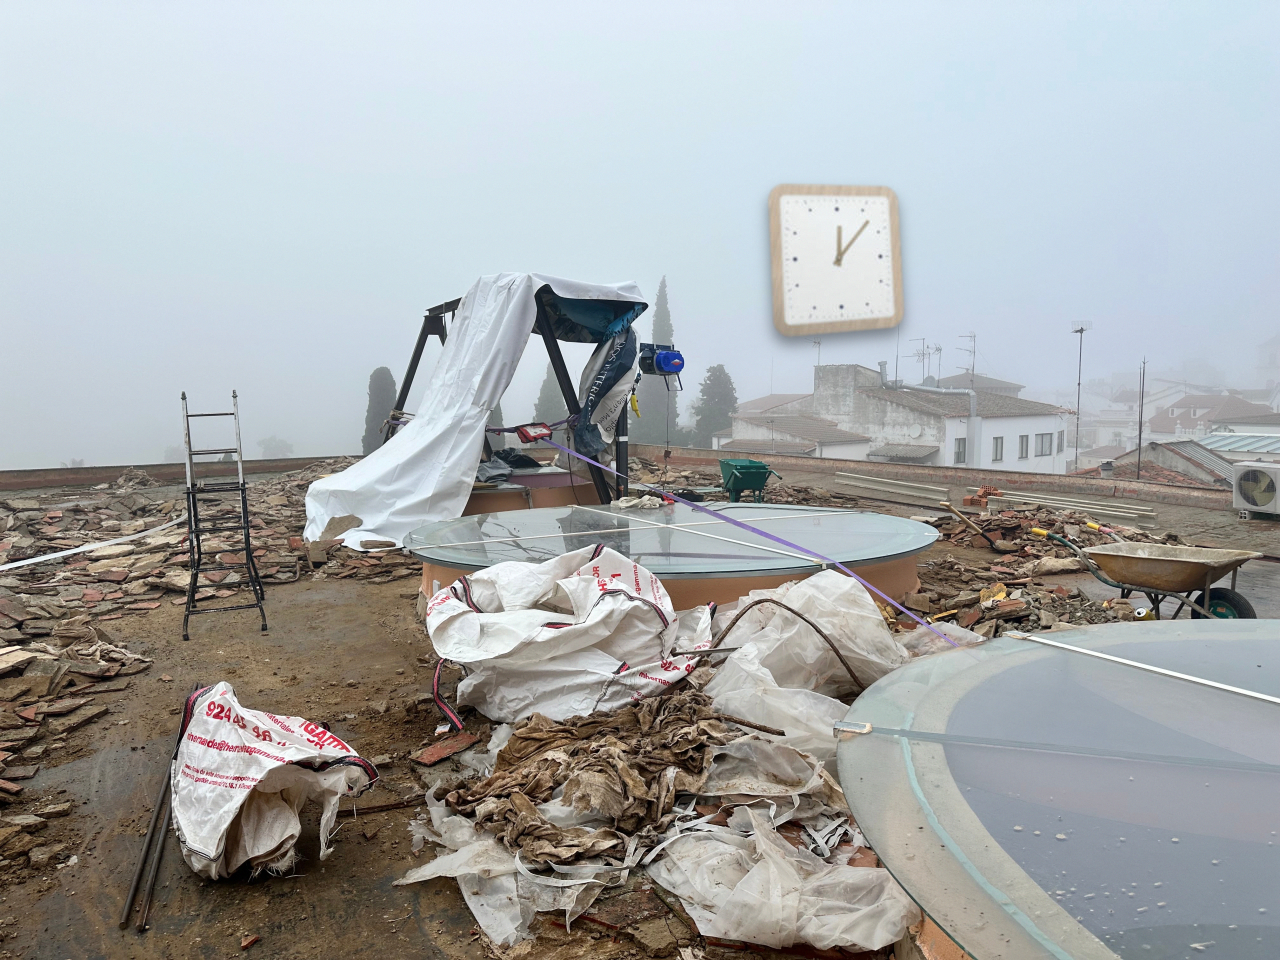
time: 12:07
